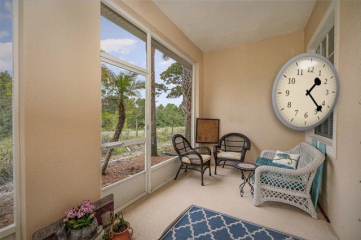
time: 1:23
